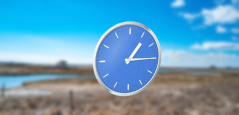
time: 1:15
